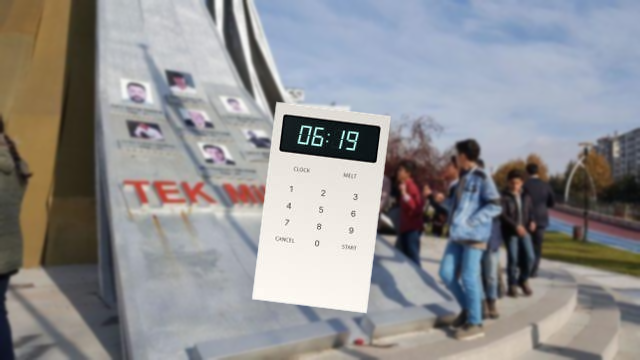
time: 6:19
